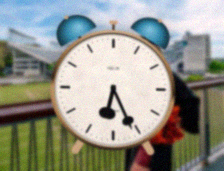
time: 6:26
